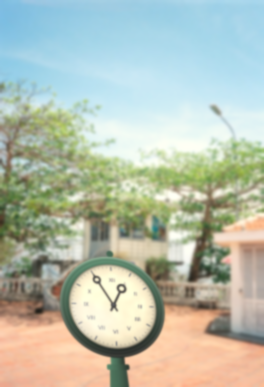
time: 12:55
